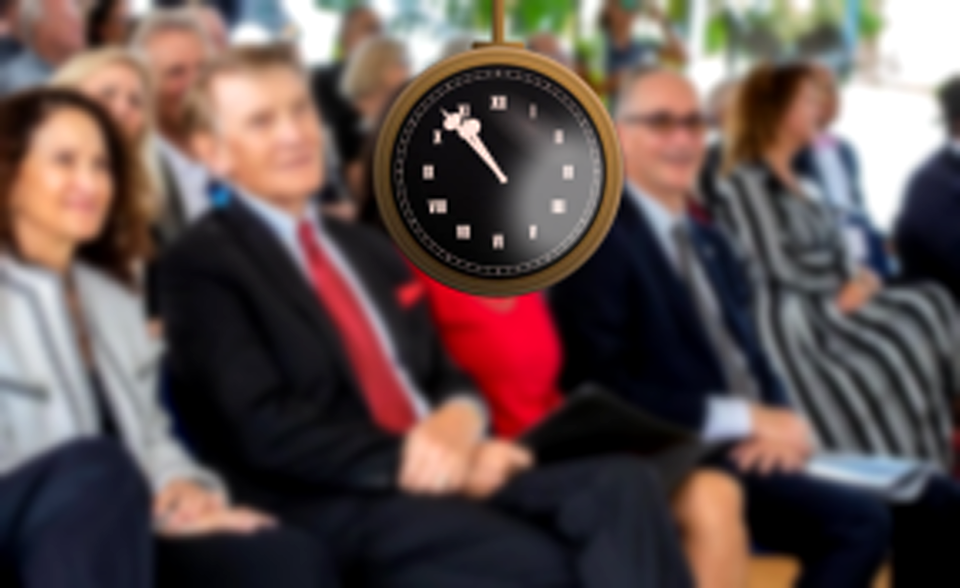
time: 10:53
